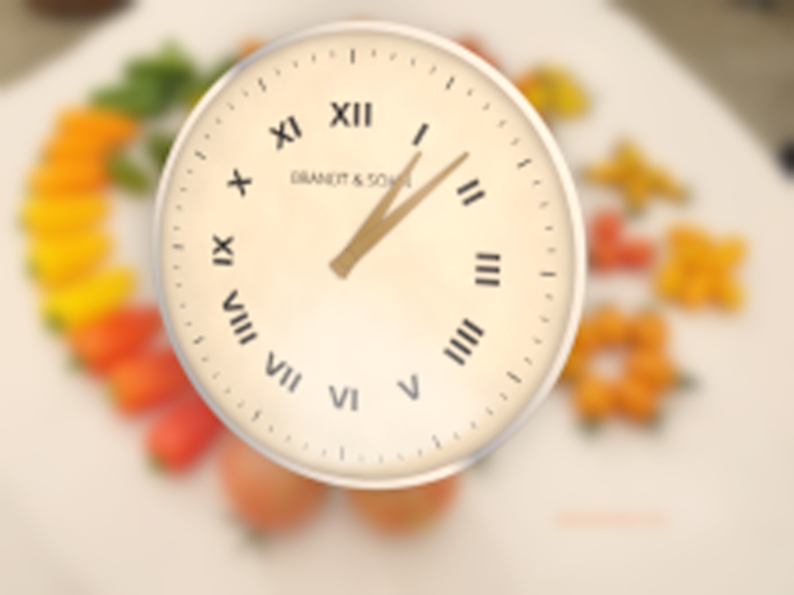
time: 1:08
